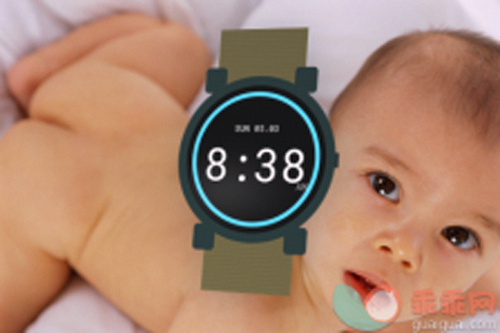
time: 8:38
